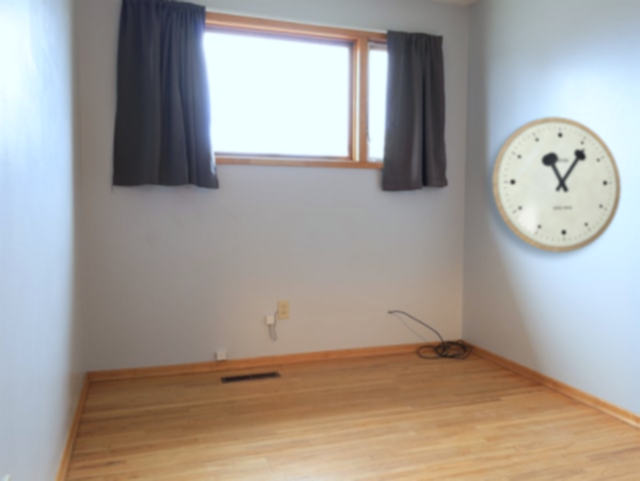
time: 11:06
